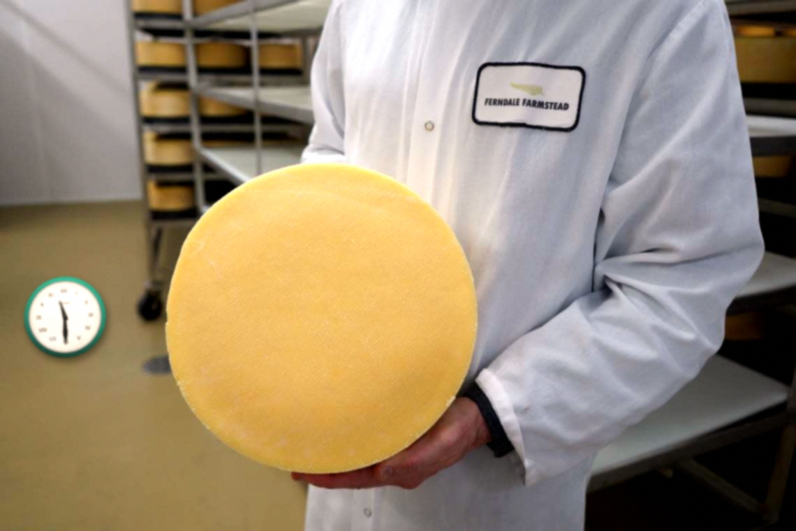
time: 11:30
